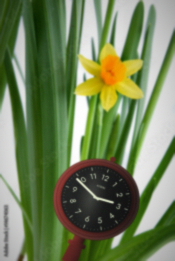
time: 2:49
